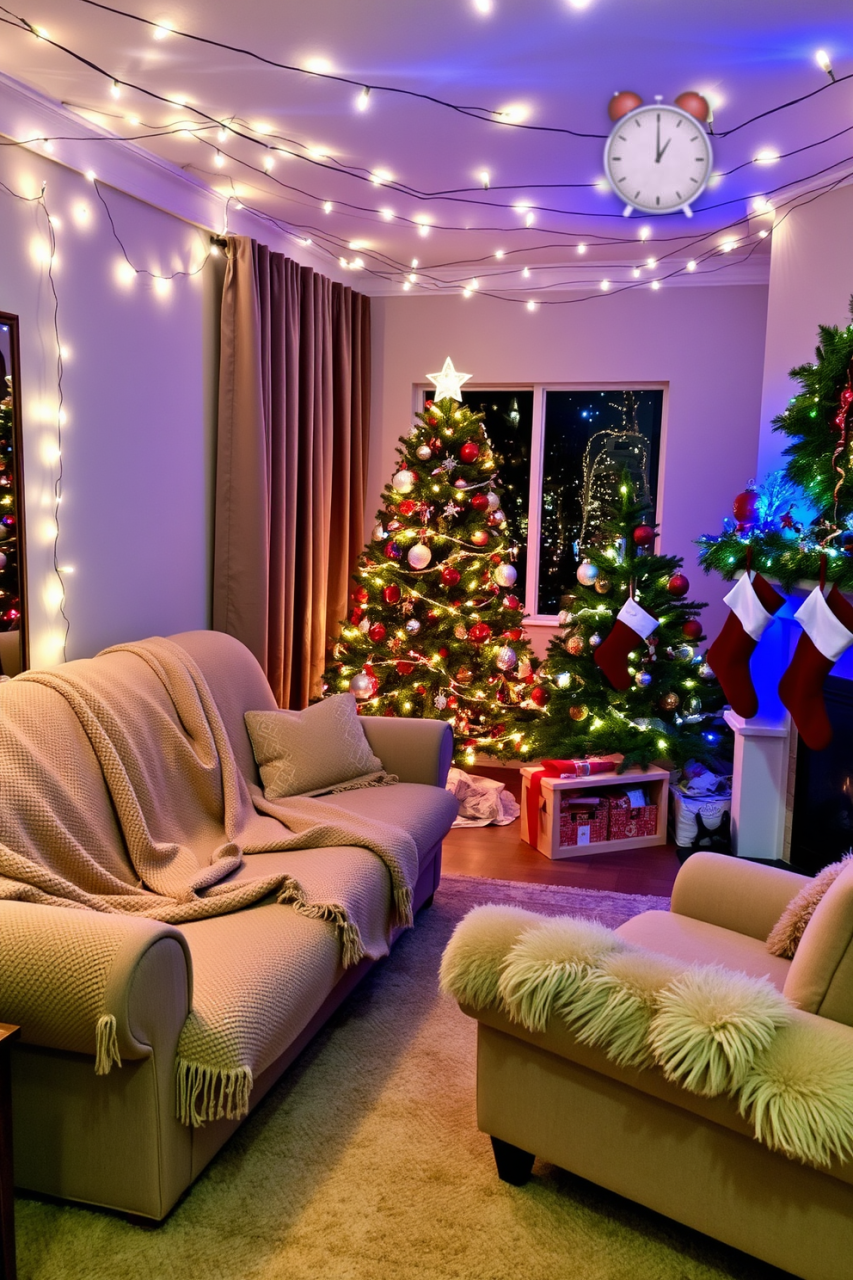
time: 1:00
